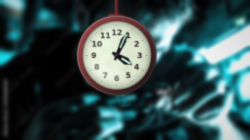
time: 4:04
